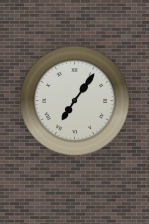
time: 7:06
